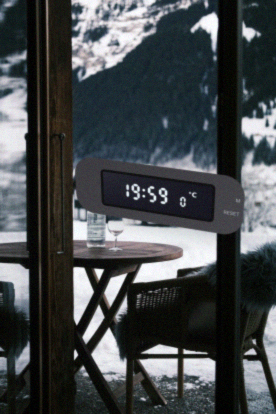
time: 19:59
